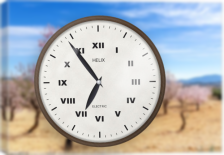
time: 6:54
